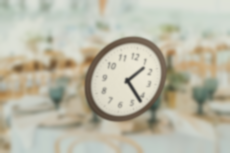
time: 1:22
